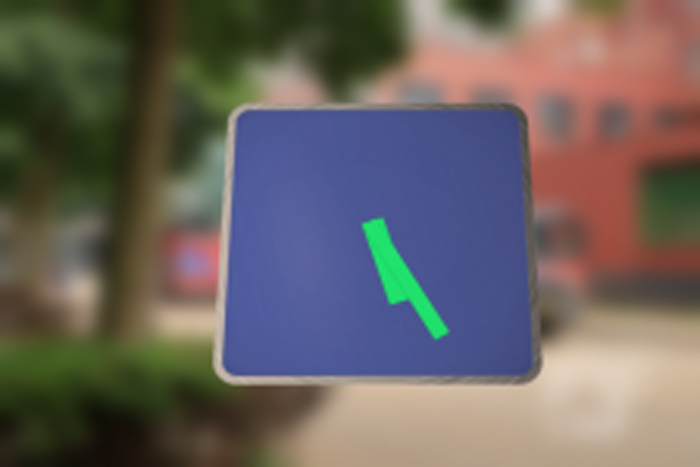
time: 5:25
